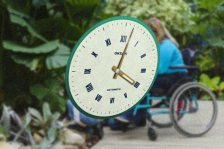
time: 4:02
